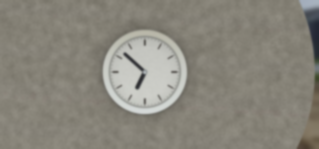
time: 6:52
